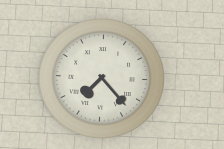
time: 7:23
